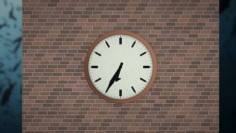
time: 6:35
